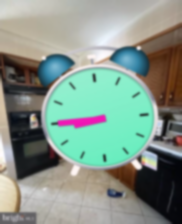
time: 8:45
